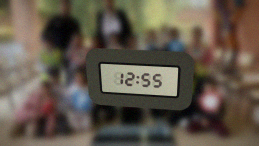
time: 12:55
